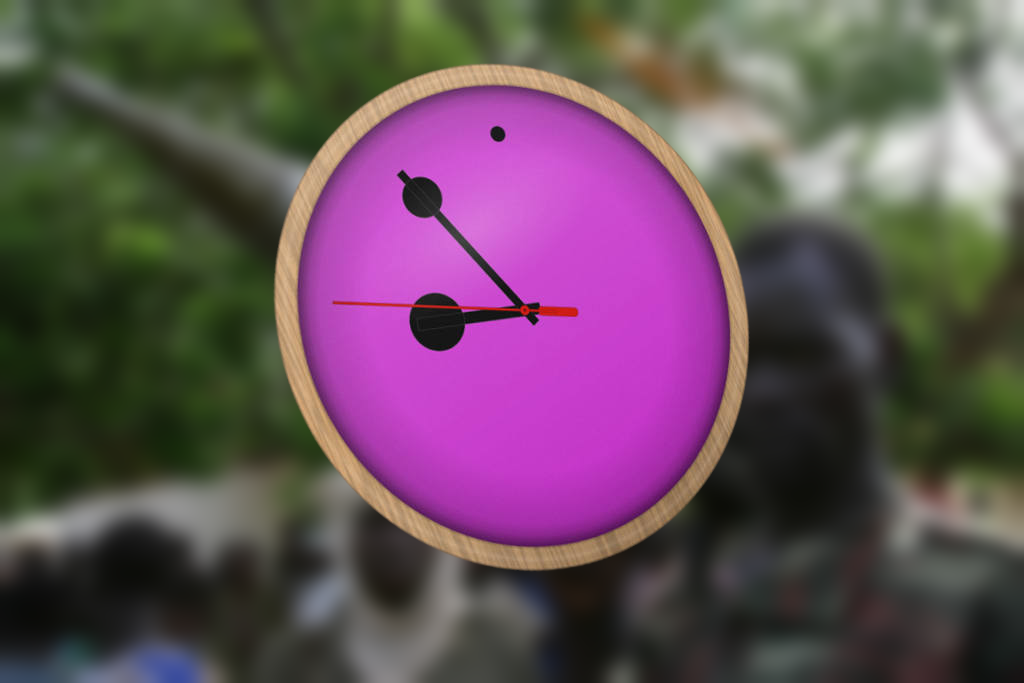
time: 8:53:46
